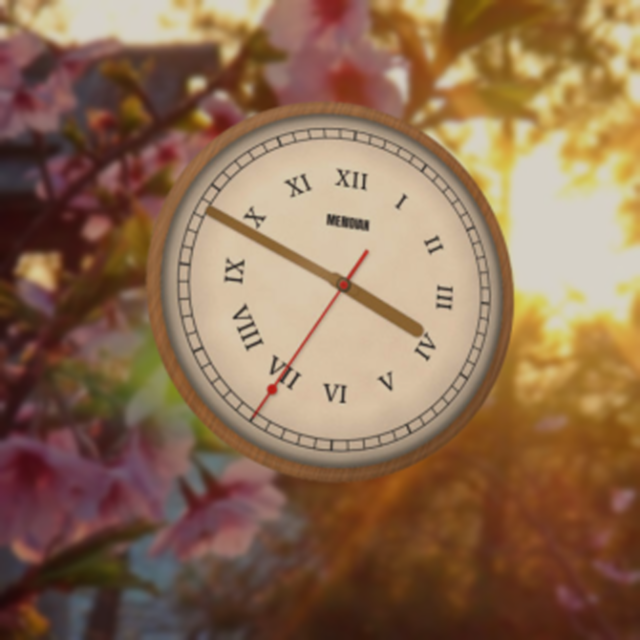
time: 3:48:35
